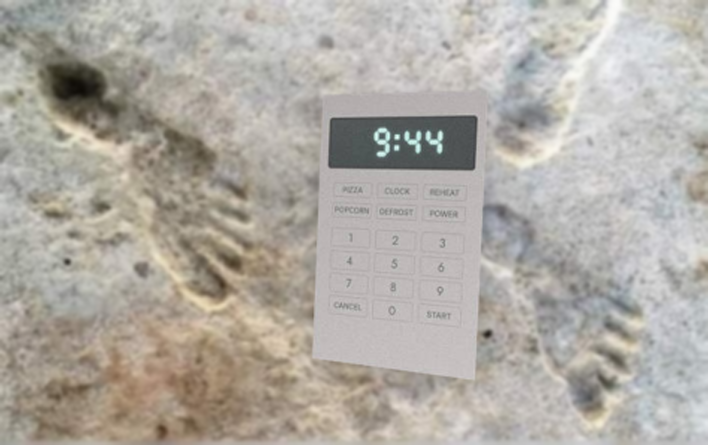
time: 9:44
